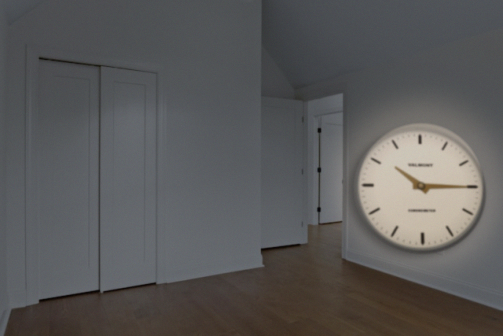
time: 10:15
